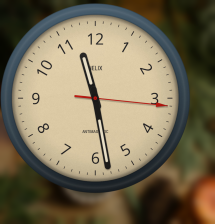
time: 11:28:16
